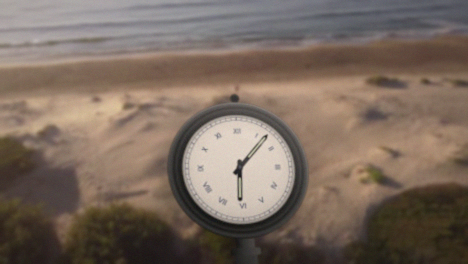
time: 6:07
